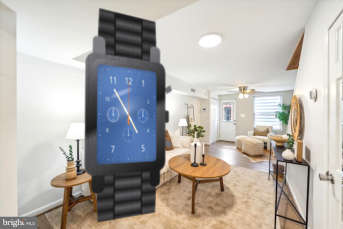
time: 4:54
